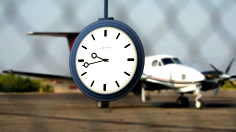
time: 9:43
